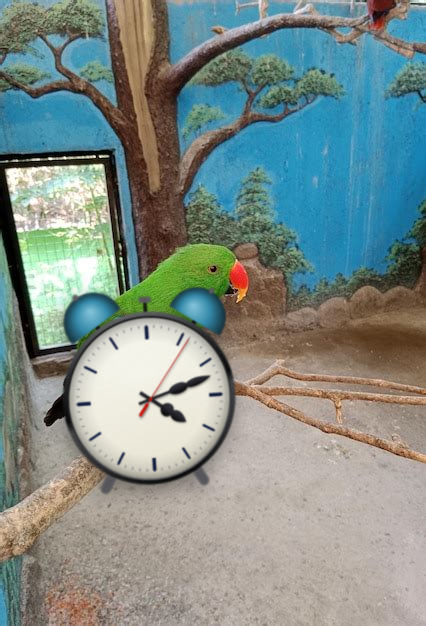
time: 4:12:06
